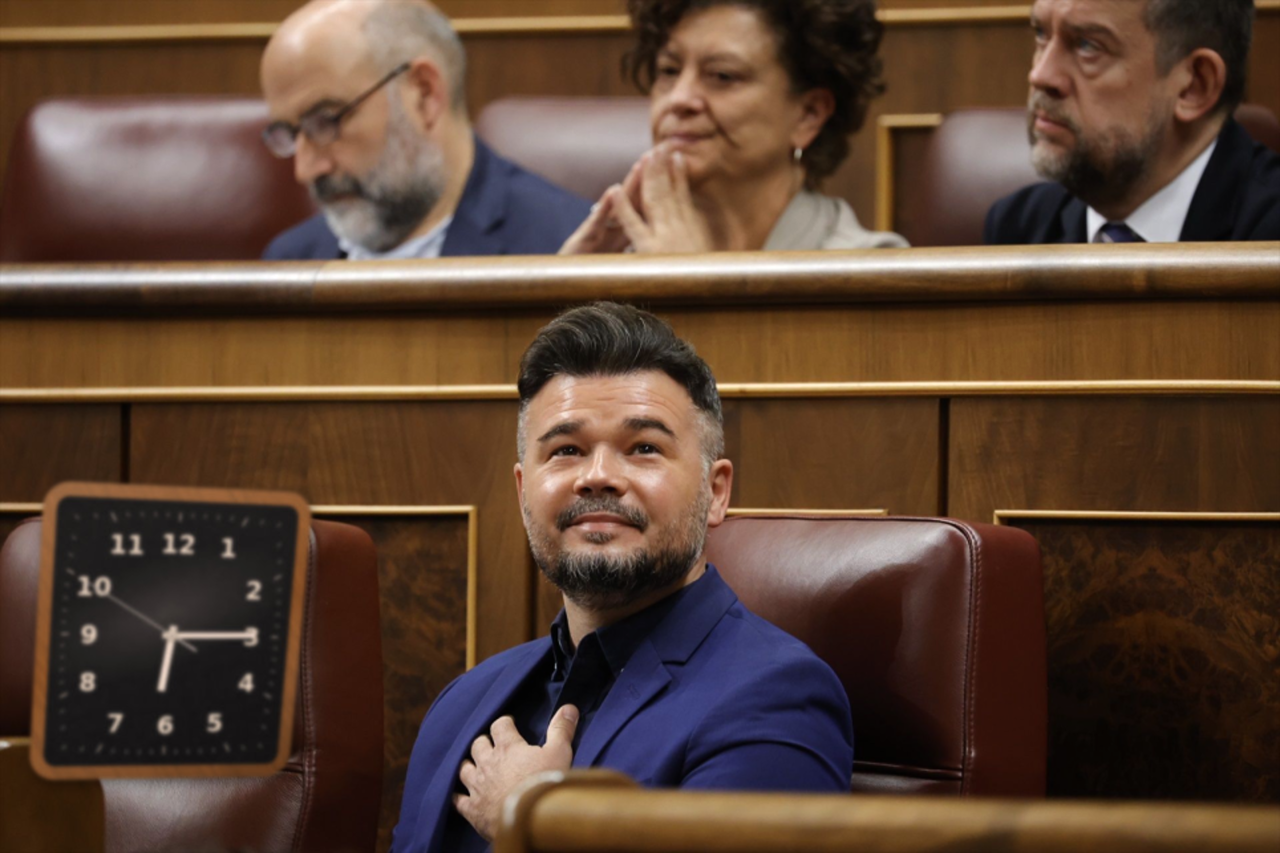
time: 6:14:50
